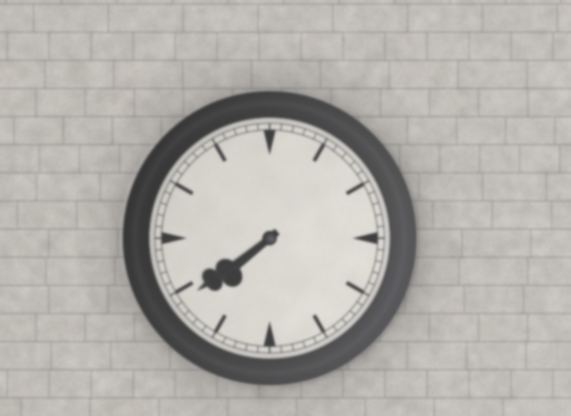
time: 7:39
